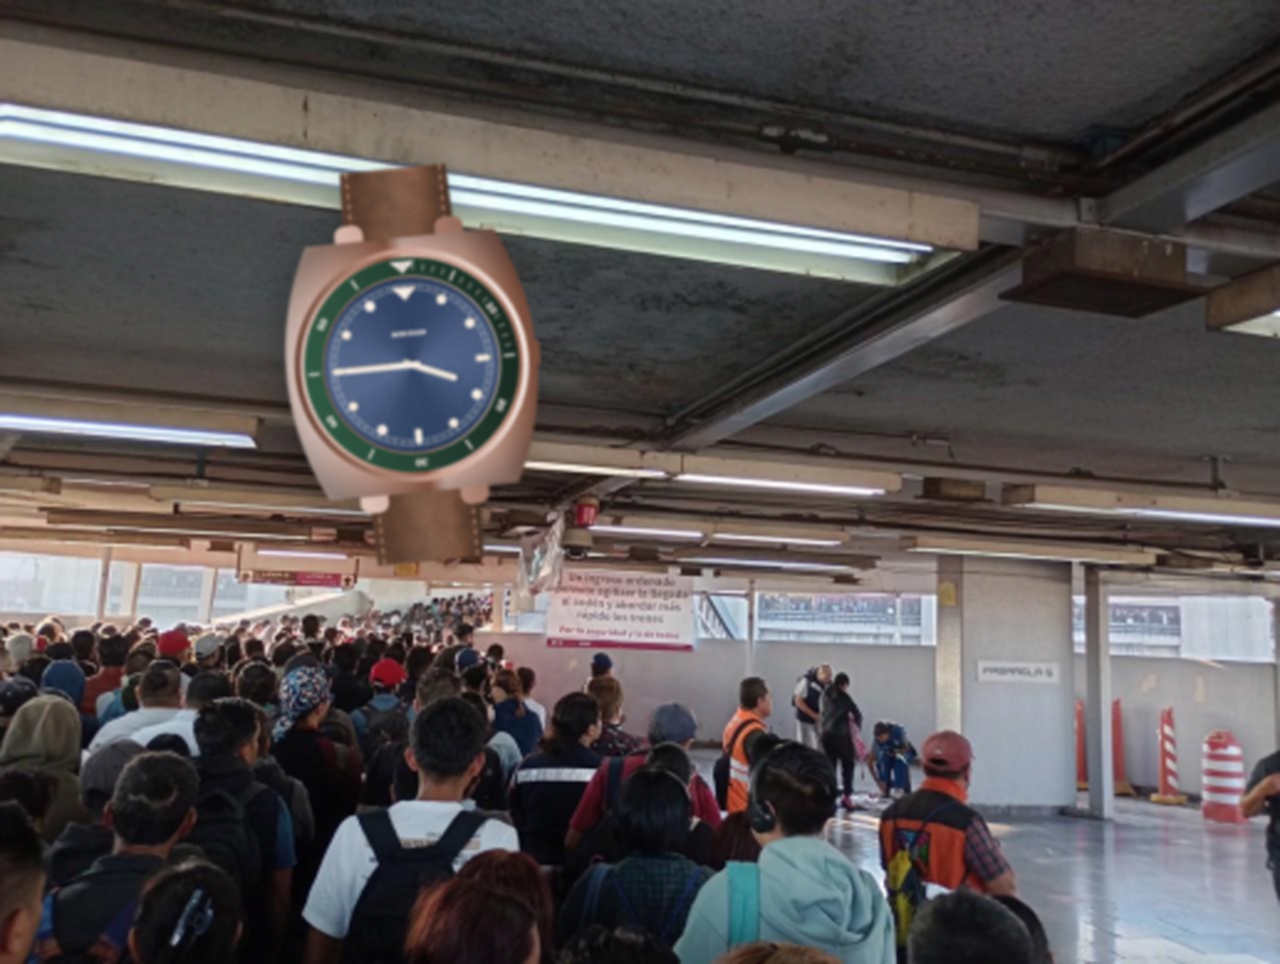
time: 3:45
